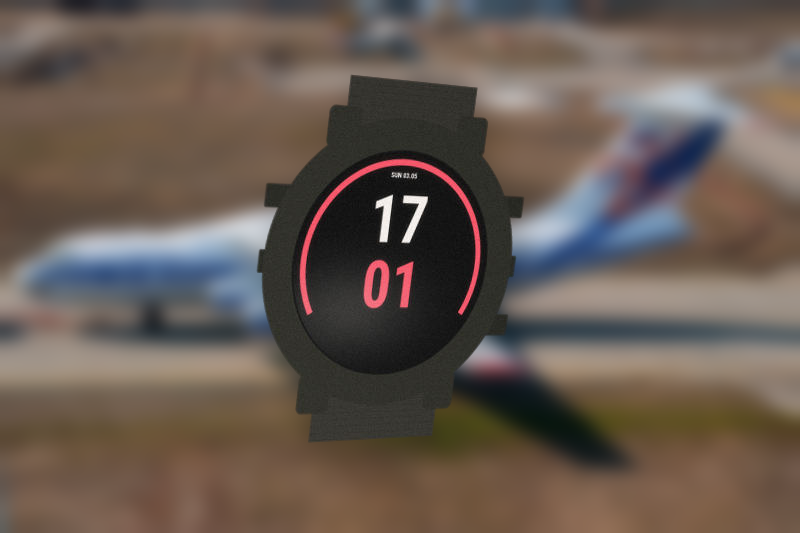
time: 17:01
